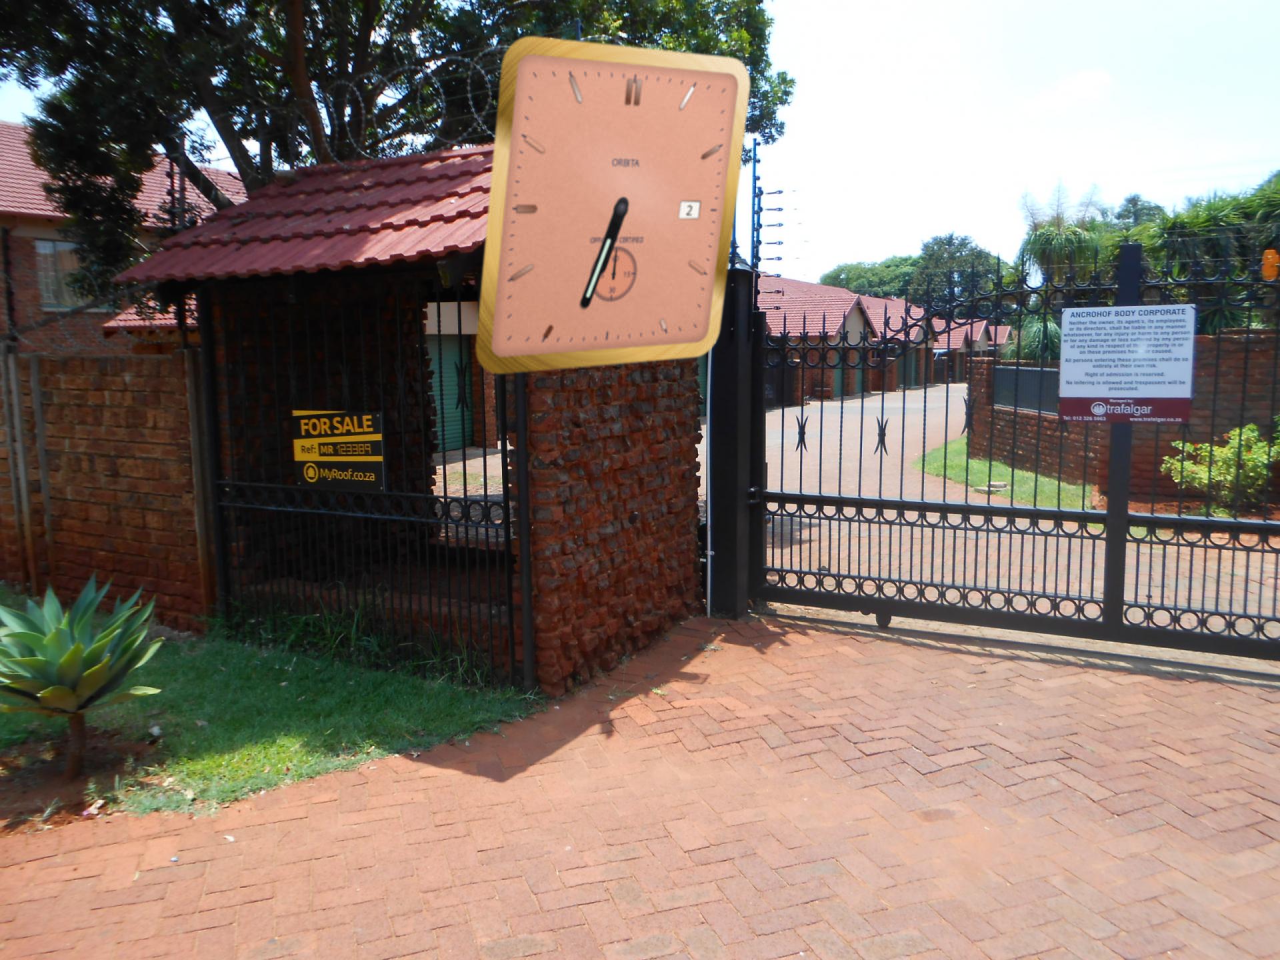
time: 6:33
